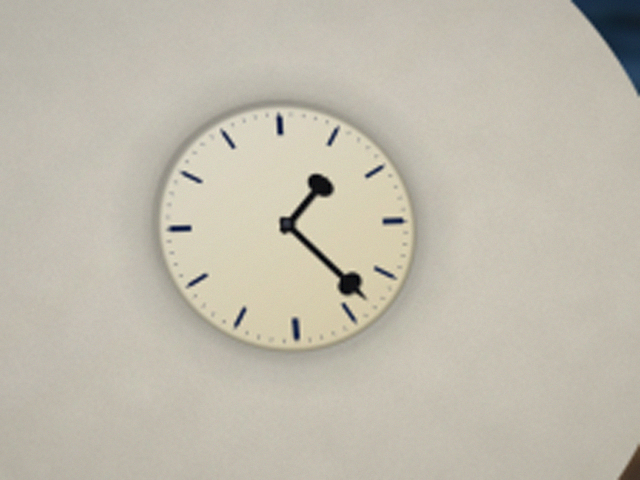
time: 1:23
